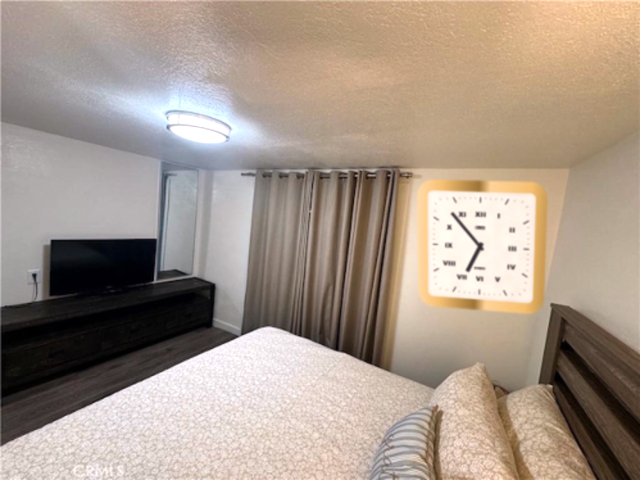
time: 6:53
